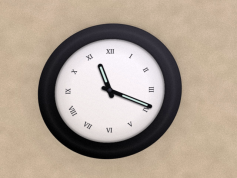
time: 11:19
